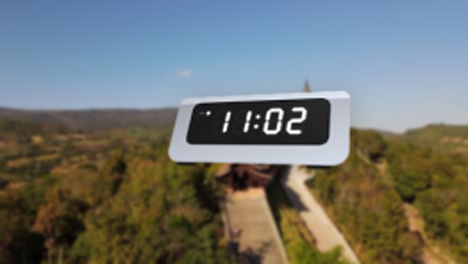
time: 11:02
